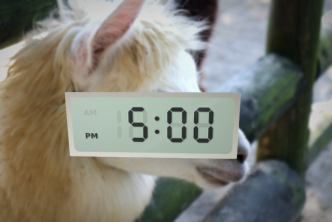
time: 5:00
